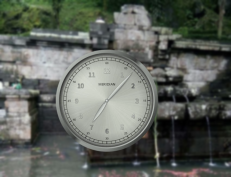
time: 7:07
